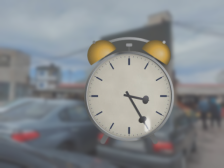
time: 3:25
